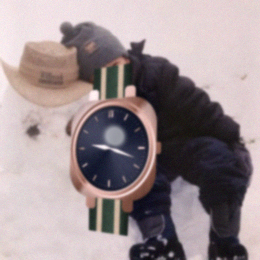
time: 9:18
